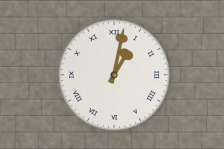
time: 1:02
